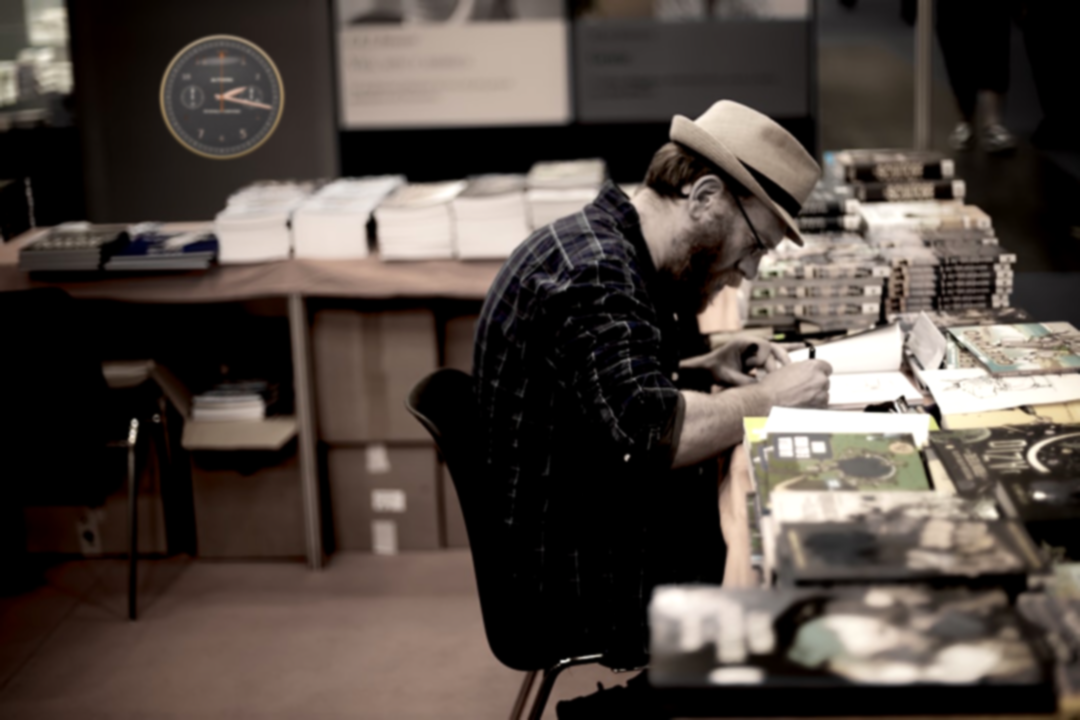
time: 2:17
